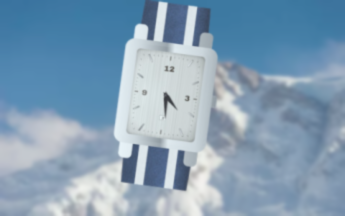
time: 4:29
